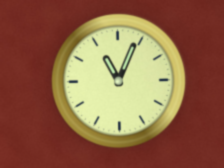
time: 11:04
